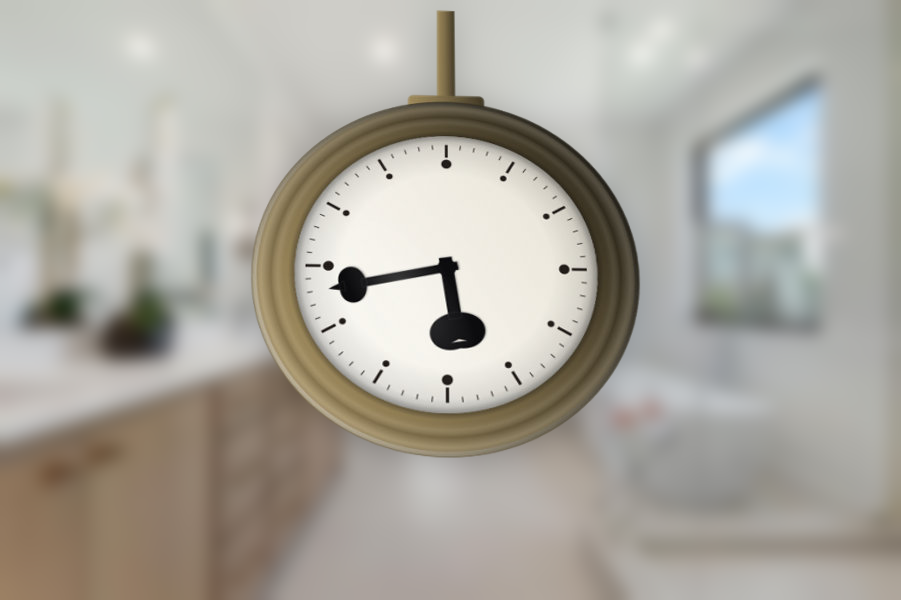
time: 5:43
